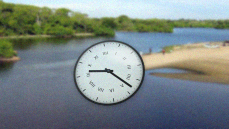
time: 9:23
